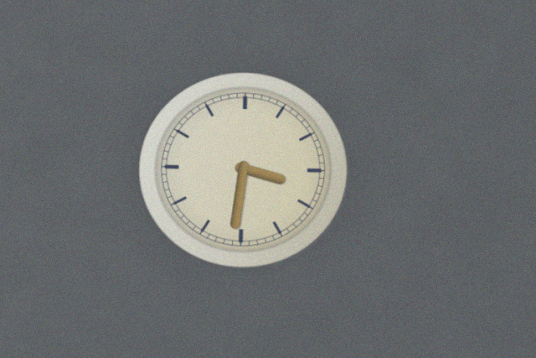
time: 3:31
